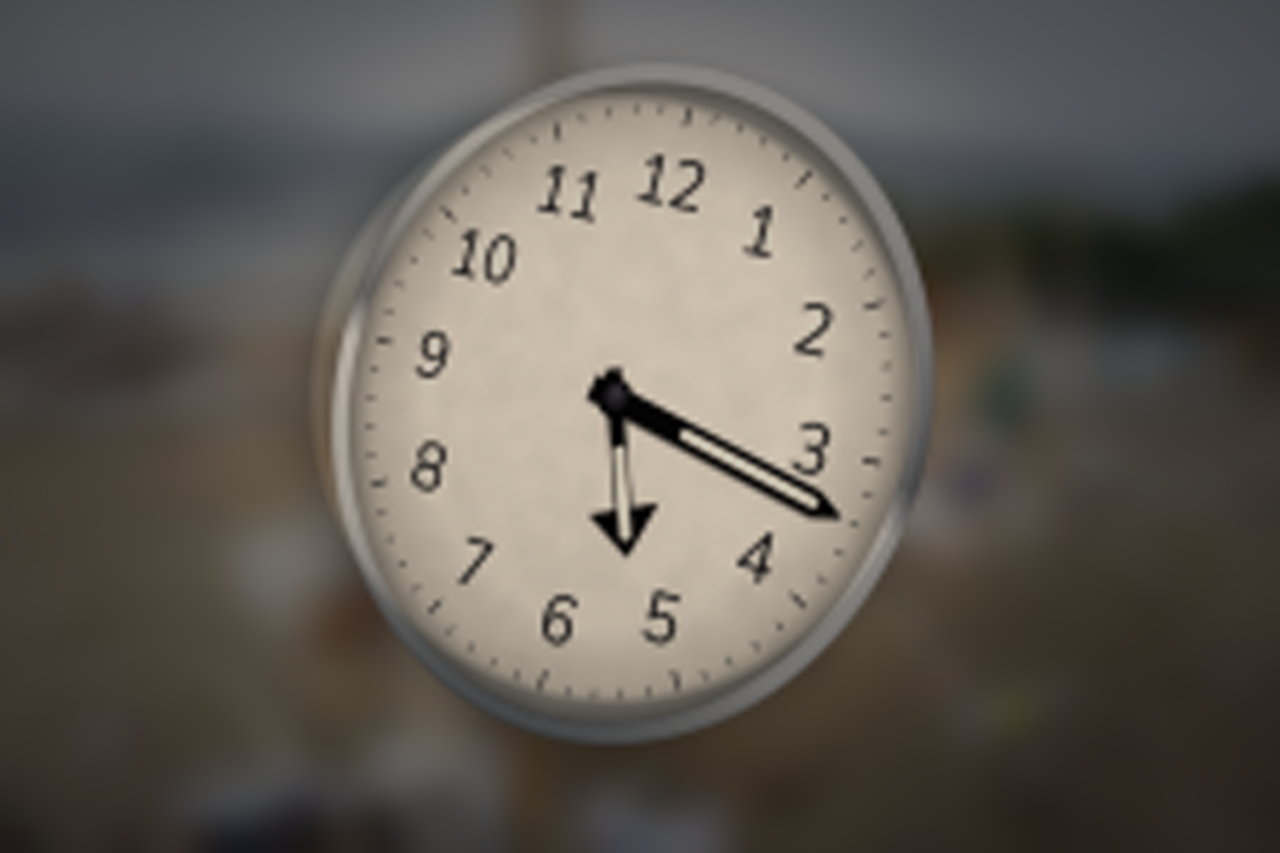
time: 5:17
